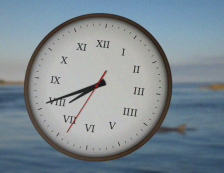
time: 7:40:34
